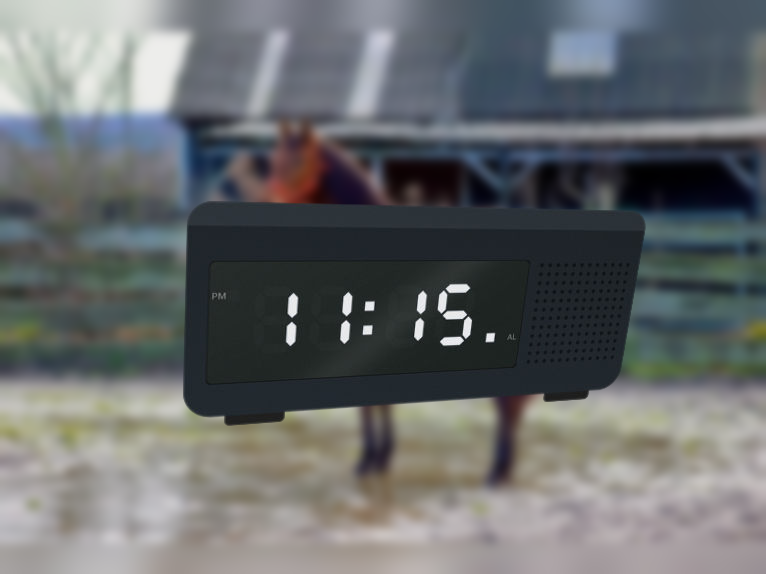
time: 11:15
